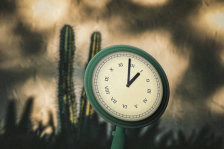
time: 12:59
